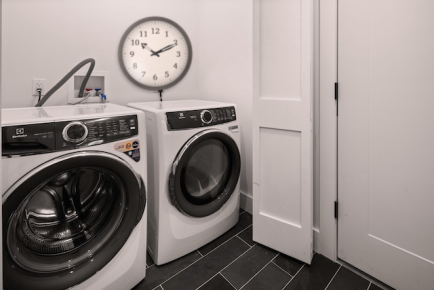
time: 10:11
